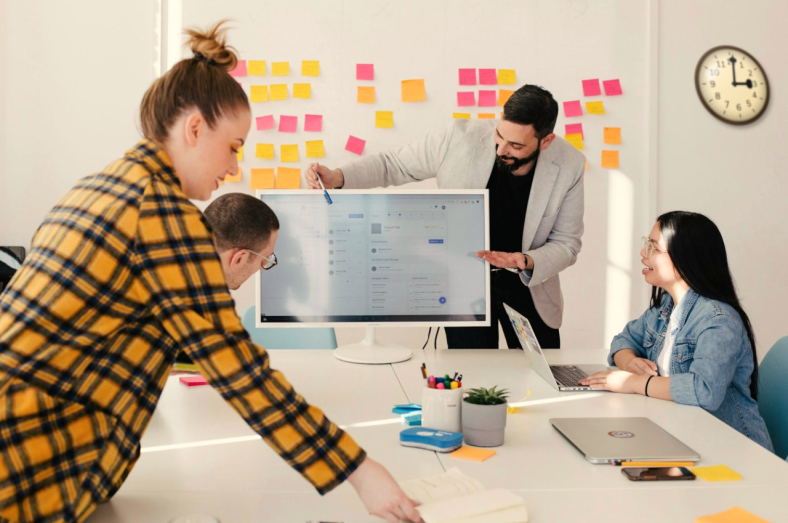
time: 3:01
